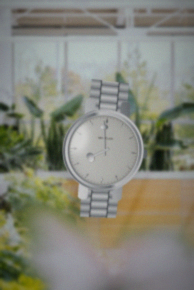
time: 7:59
